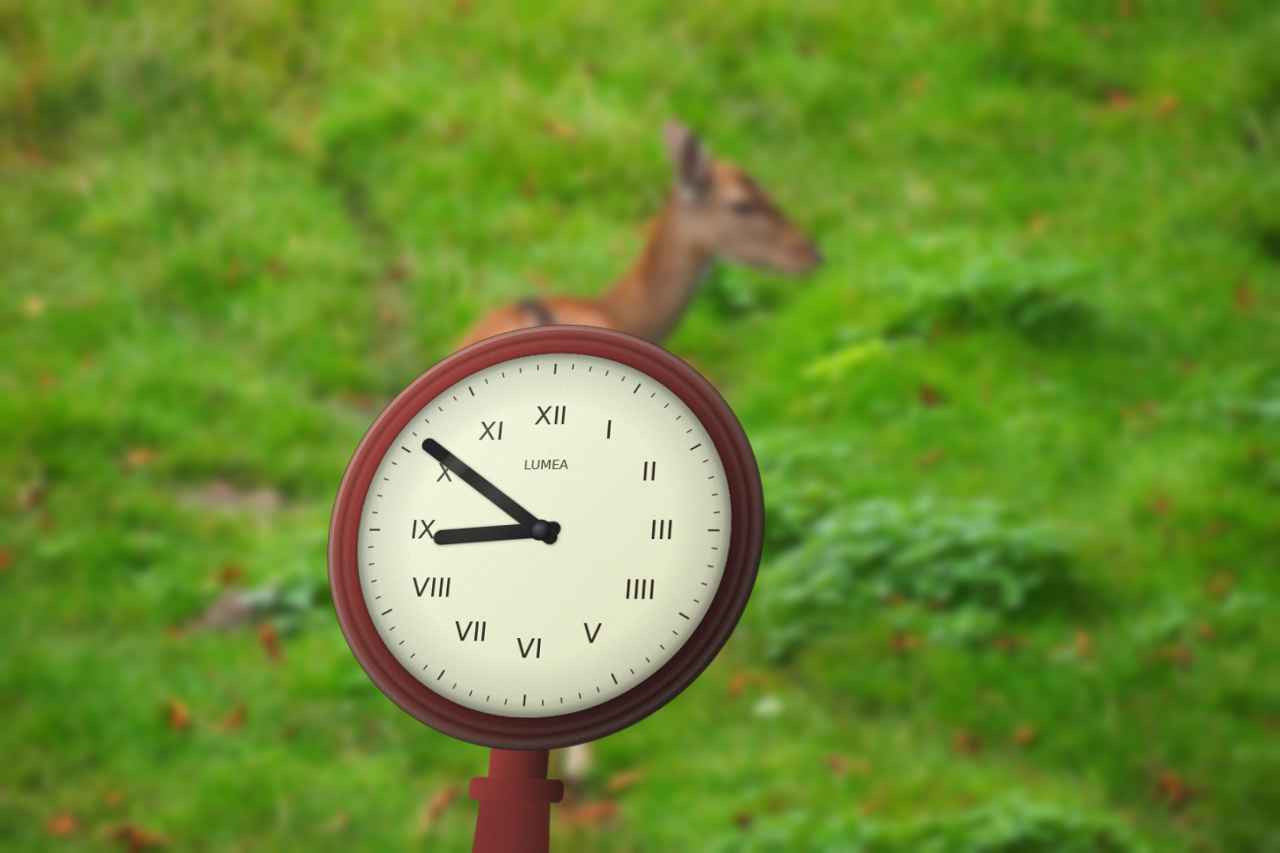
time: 8:51
